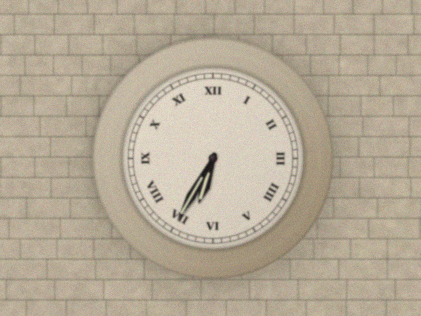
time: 6:35
